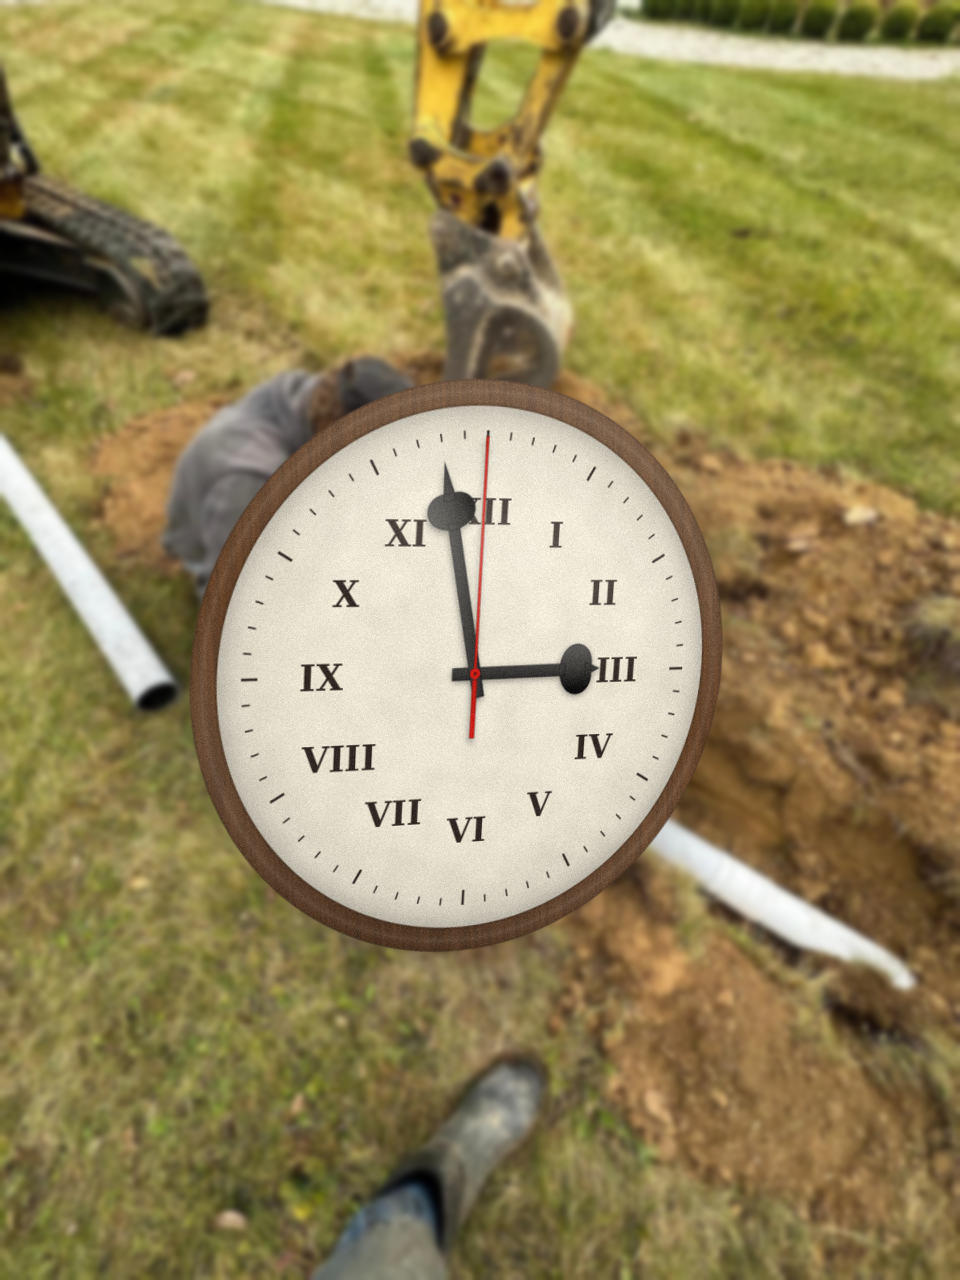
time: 2:58:00
